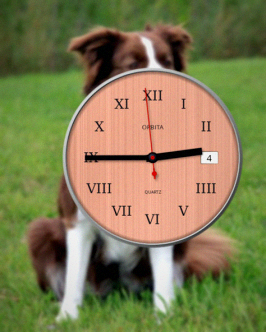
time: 2:44:59
